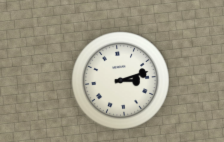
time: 3:13
